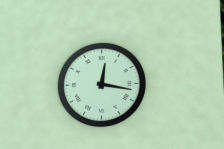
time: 12:17
